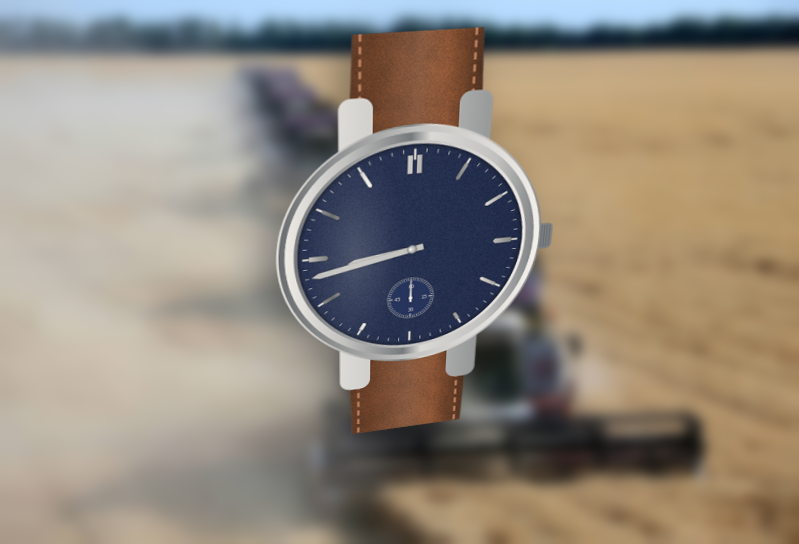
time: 8:43
